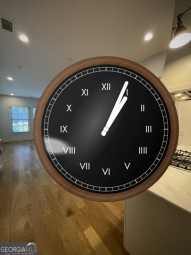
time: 1:04
